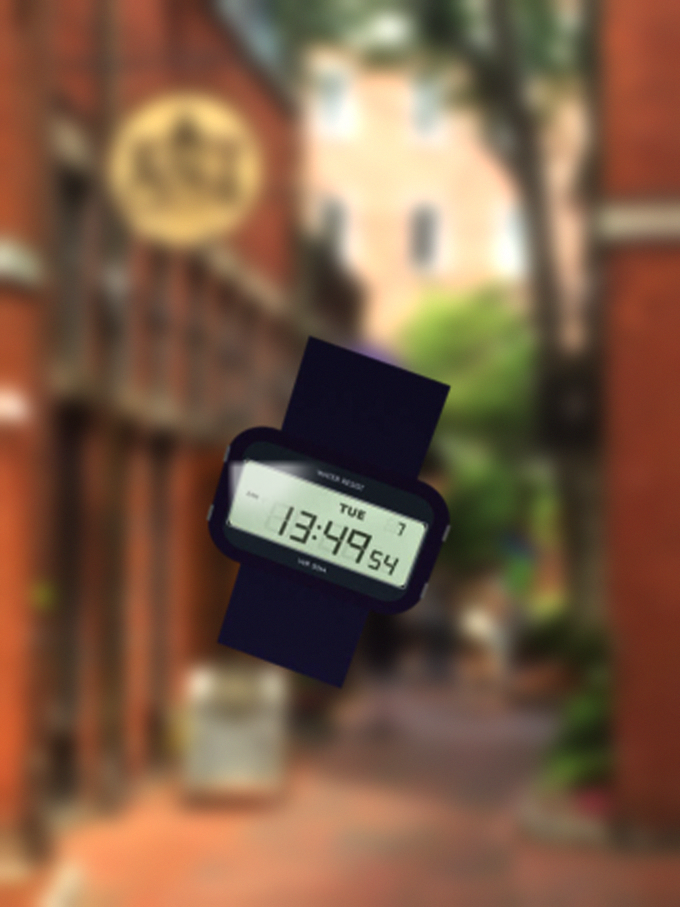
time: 13:49:54
